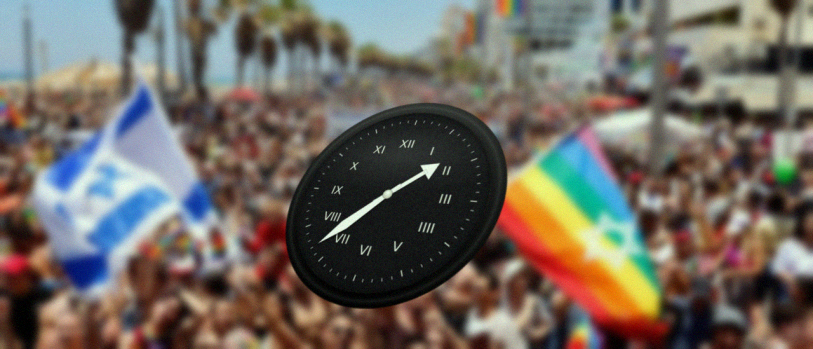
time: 1:37
